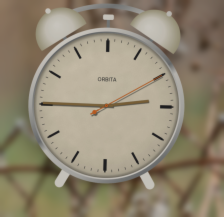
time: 2:45:10
